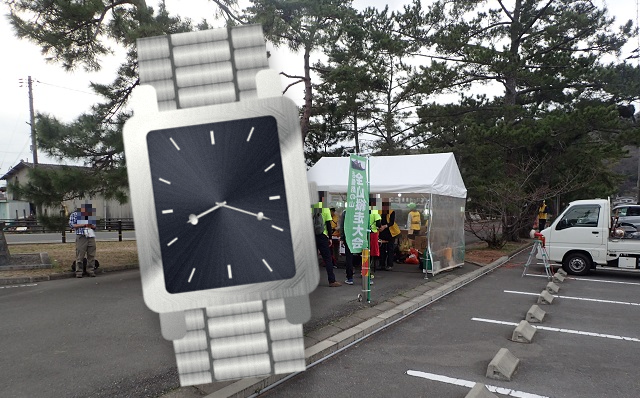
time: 8:19
